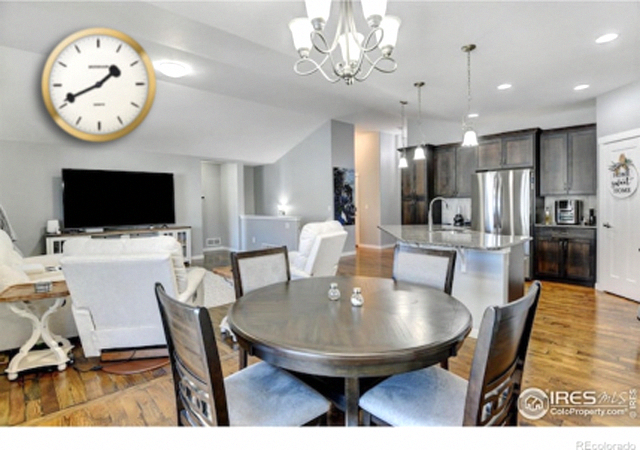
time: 1:41
